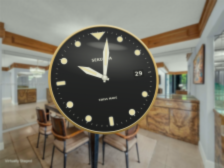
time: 10:02
